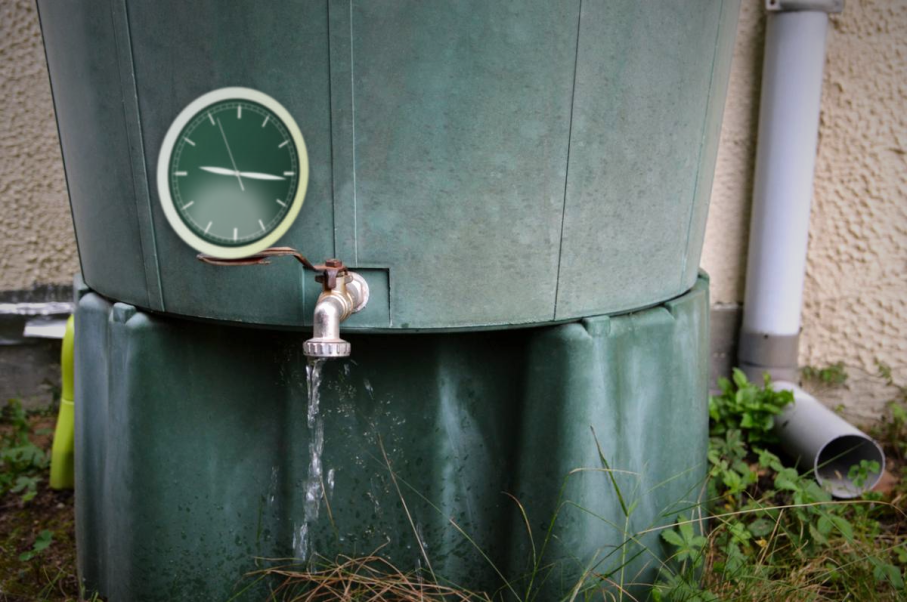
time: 9:15:56
